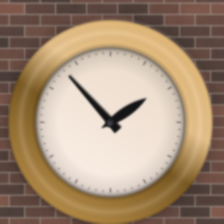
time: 1:53
